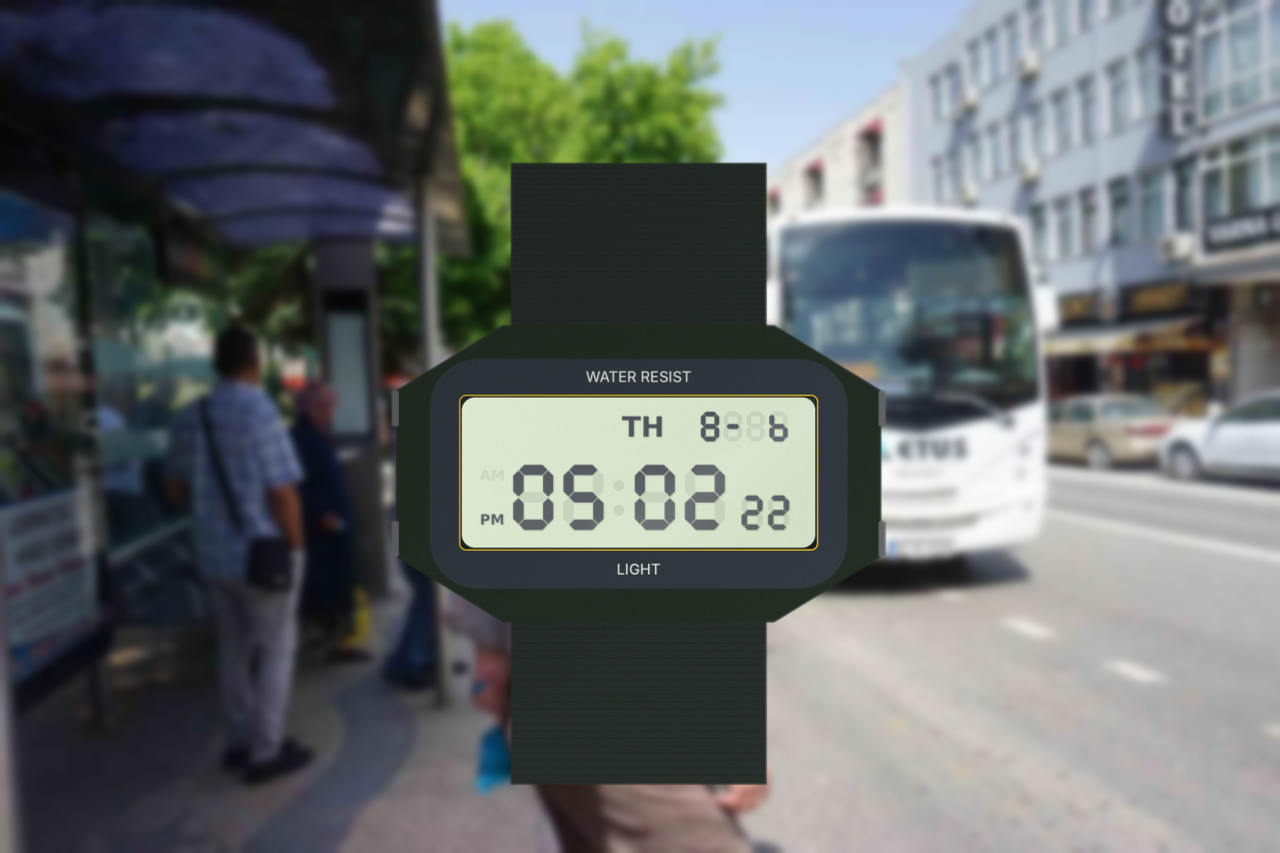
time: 5:02:22
